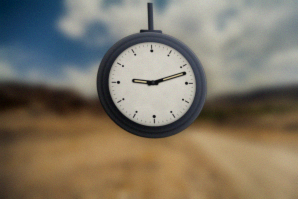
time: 9:12
